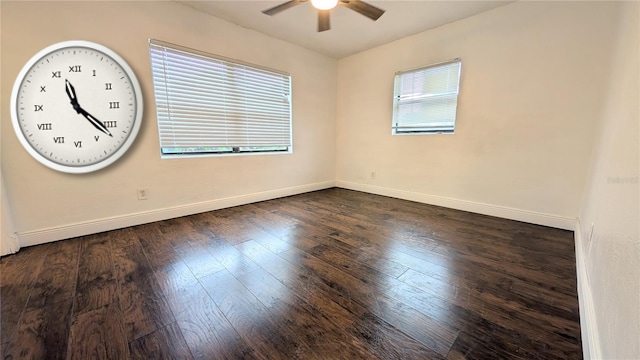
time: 11:22
